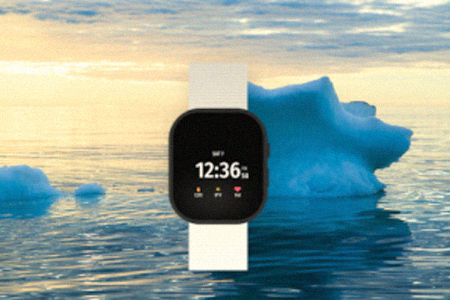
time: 12:36
